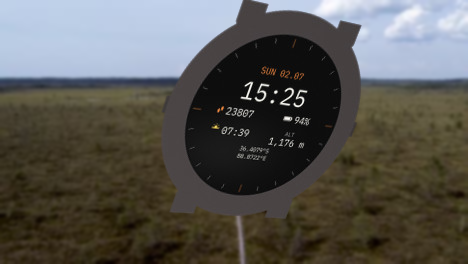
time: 15:25
